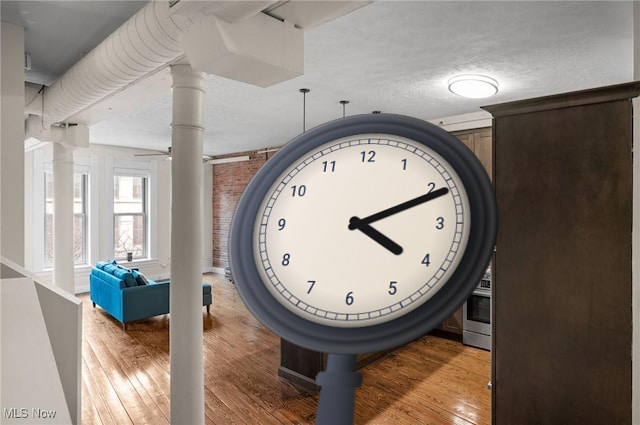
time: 4:11
